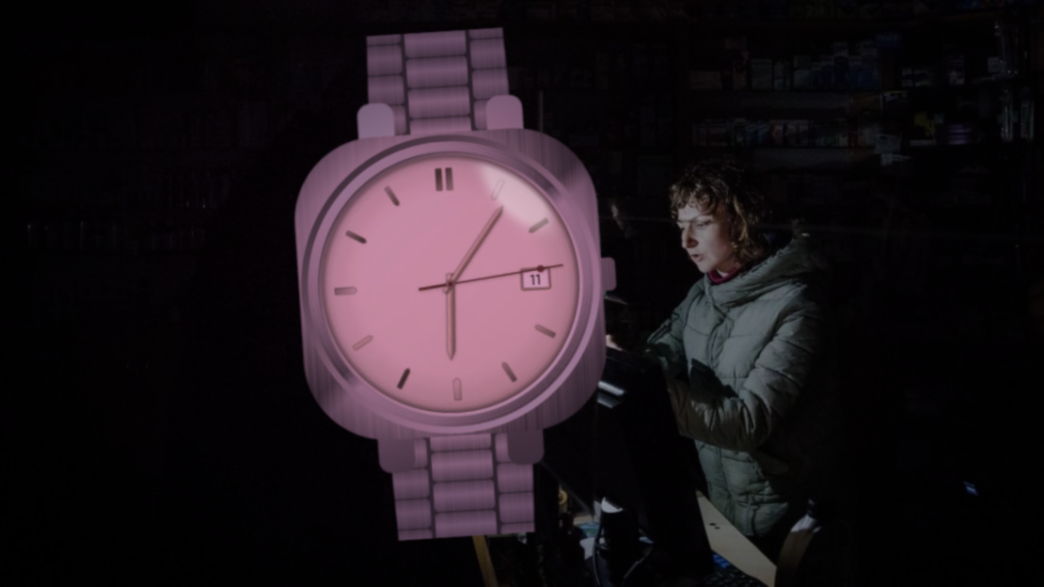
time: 6:06:14
